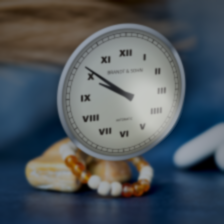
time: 9:51
